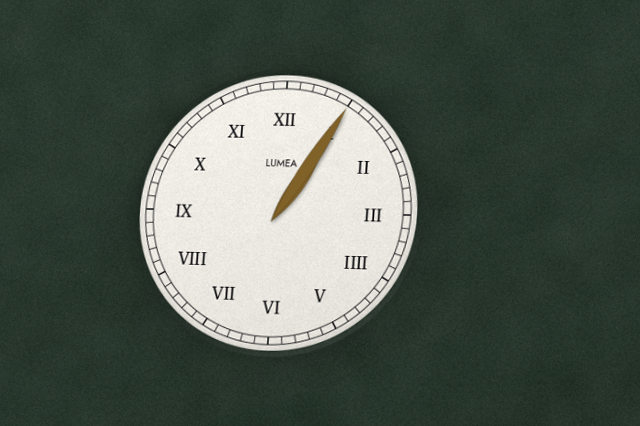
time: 1:05
